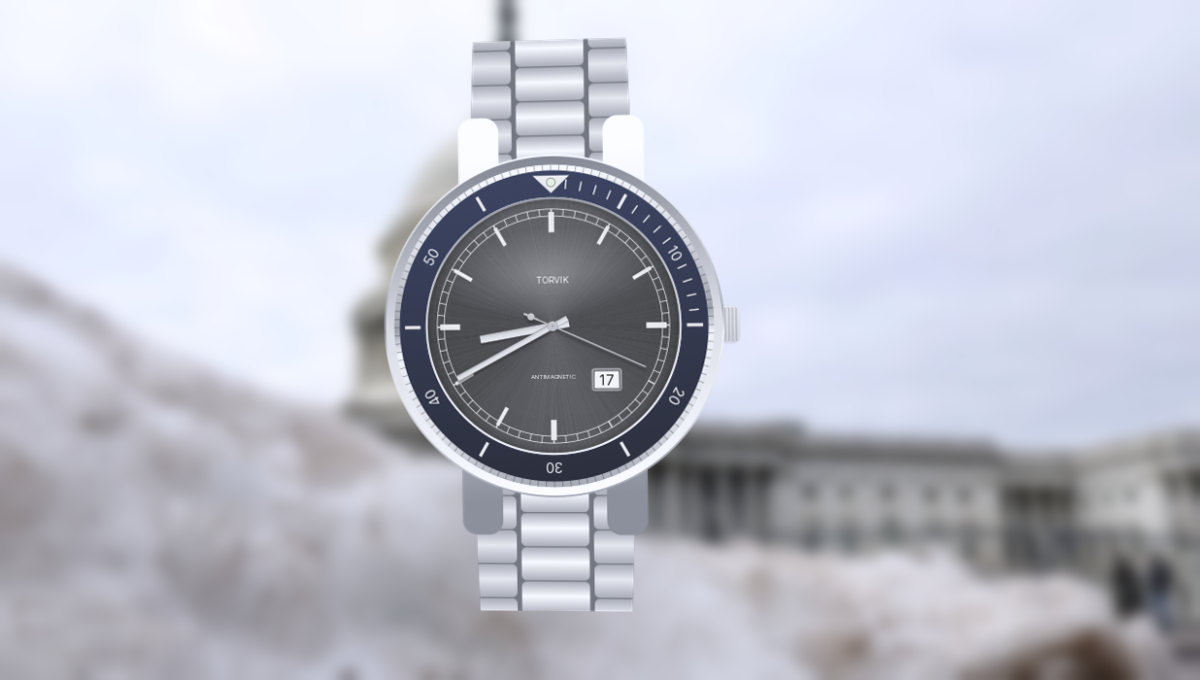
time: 8:40:19
